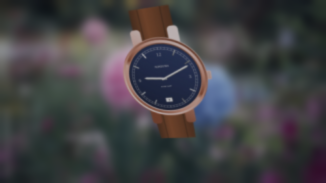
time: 9:11
